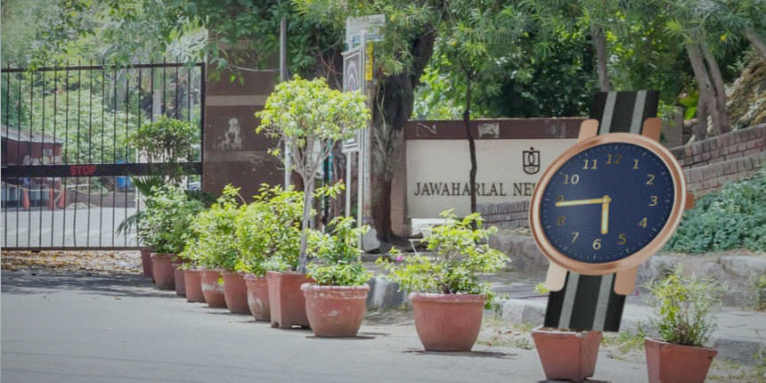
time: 5:44
